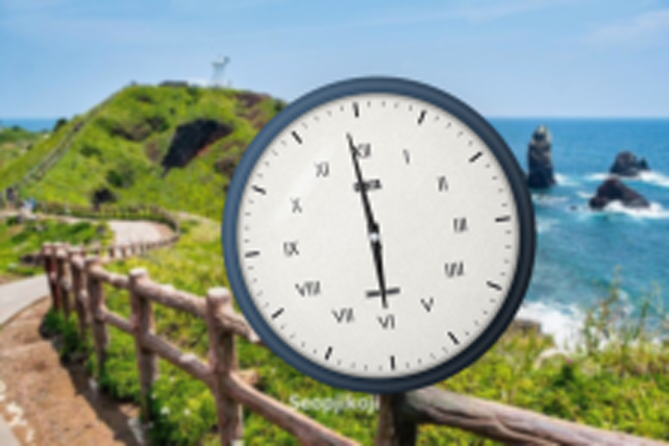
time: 5:59
